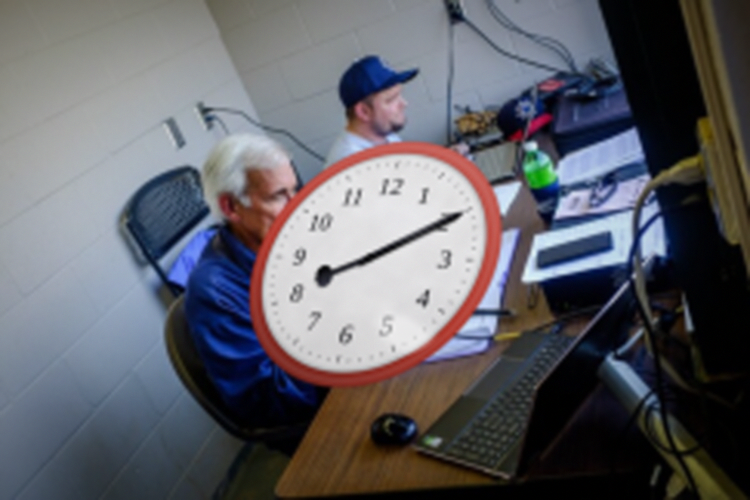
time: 8:10
